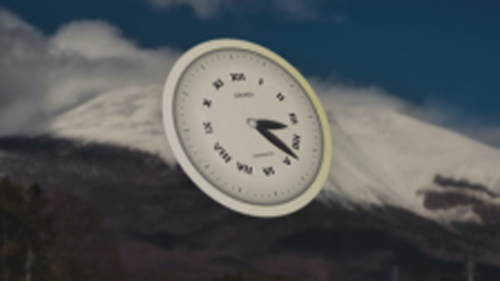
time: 3:23
